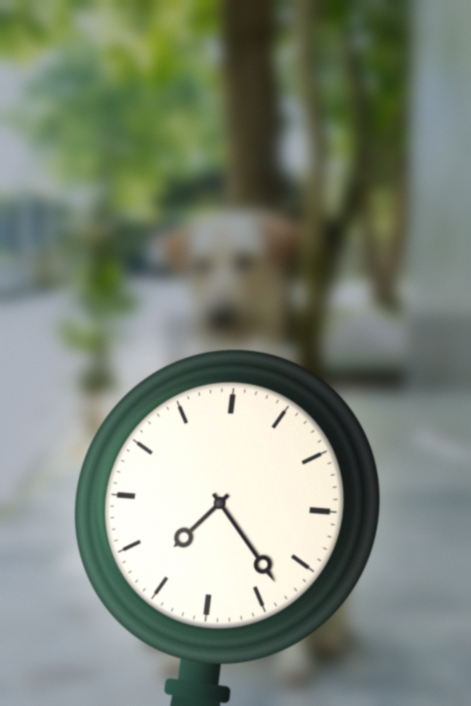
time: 7:23
